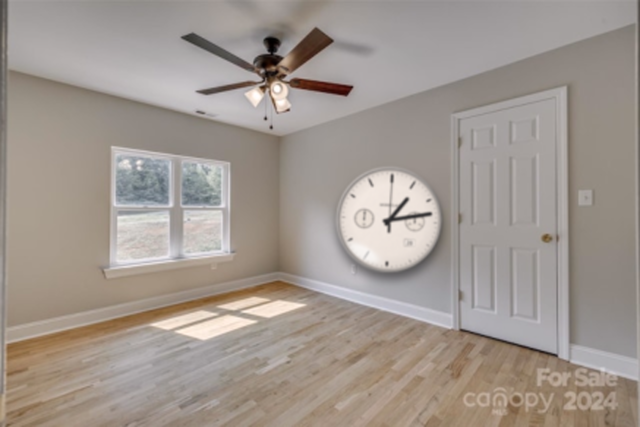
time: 1:13
